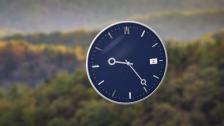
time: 9:24
